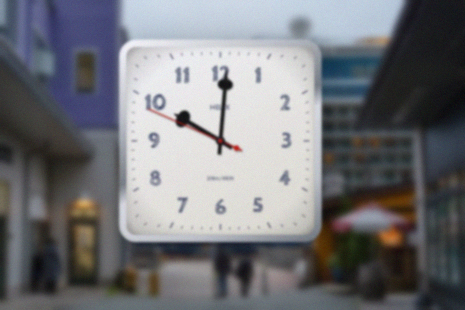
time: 10:00:49
